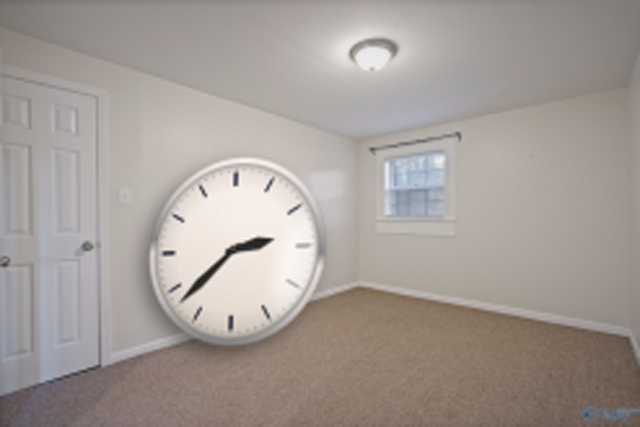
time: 2:38
